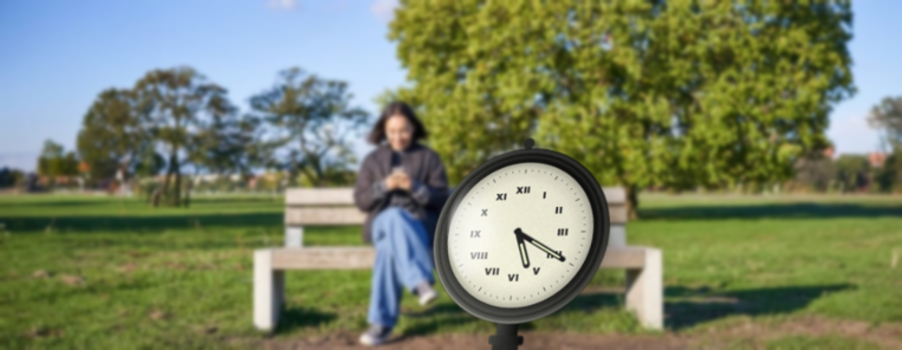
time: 5:20
